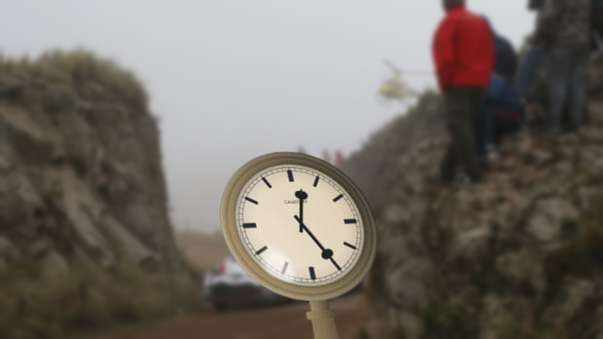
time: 12:25
